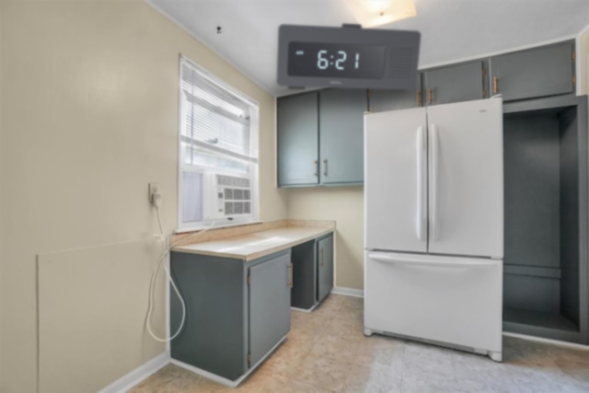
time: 6:21
